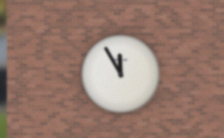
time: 11:55
